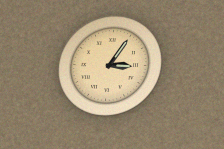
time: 3:05
